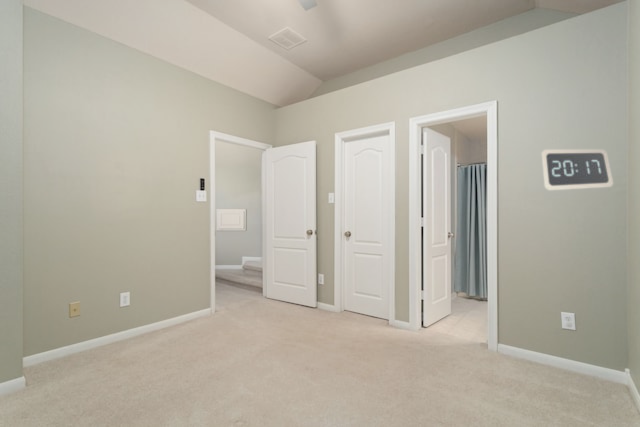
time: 20:17
